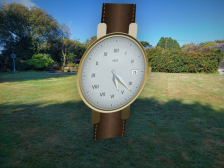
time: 5:22
